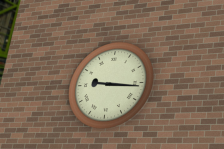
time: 9:16
